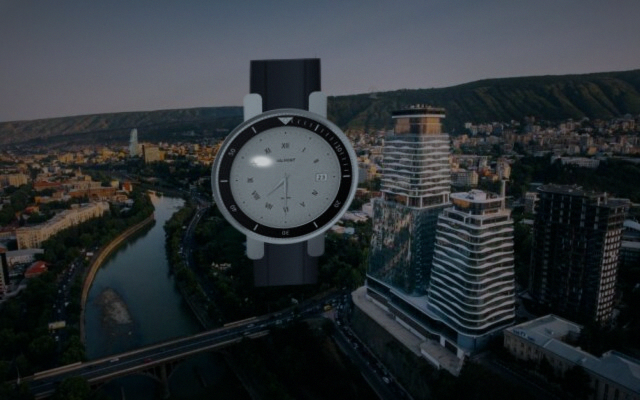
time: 7:30
